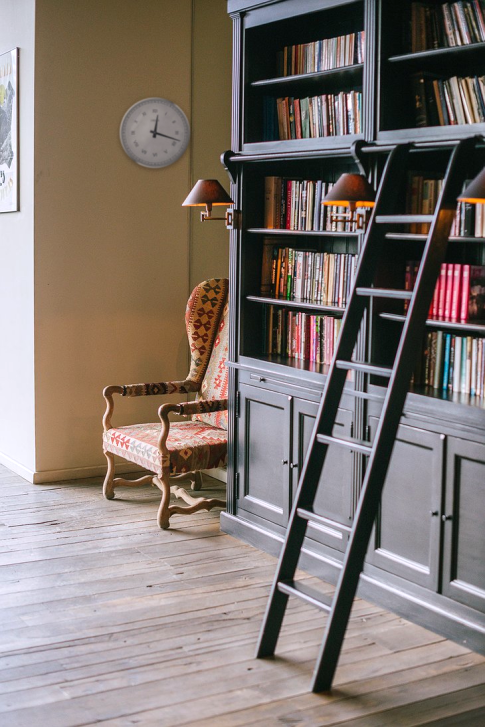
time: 12:18
